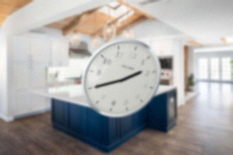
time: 1:40
